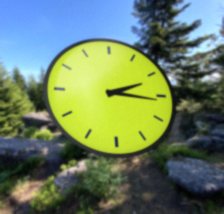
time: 2:16
